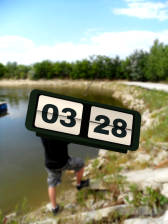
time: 3:28
